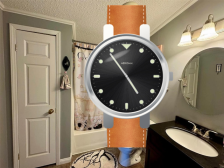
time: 4:54
